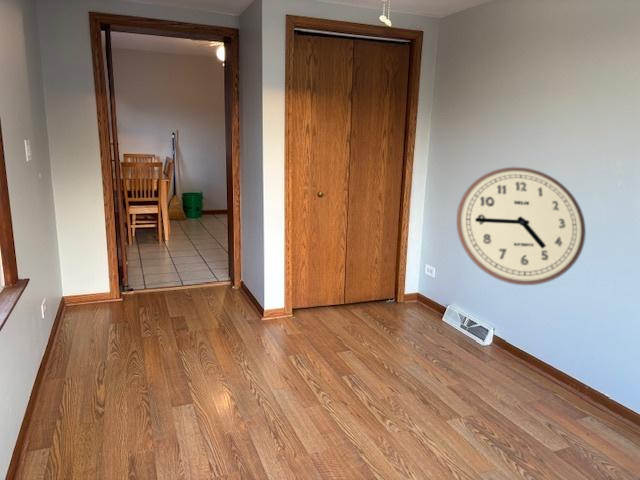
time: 4:45
